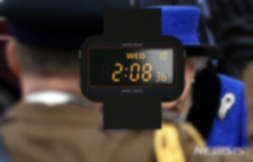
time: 2:08
